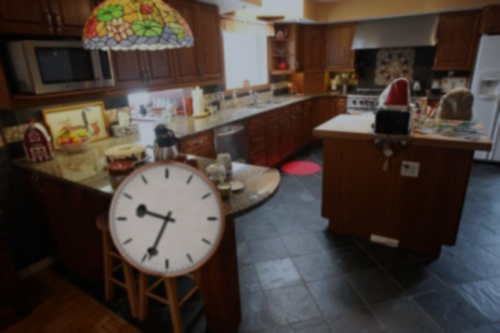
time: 9:34
